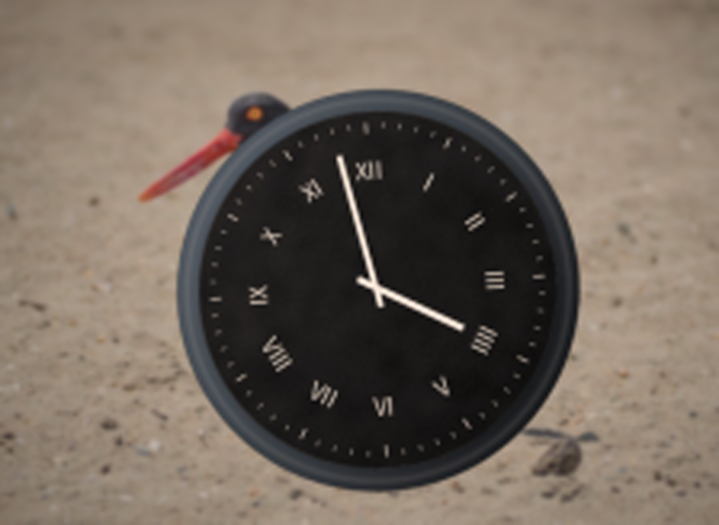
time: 3:58
